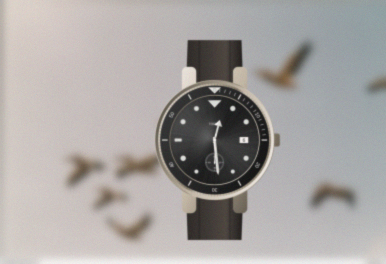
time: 12:29
